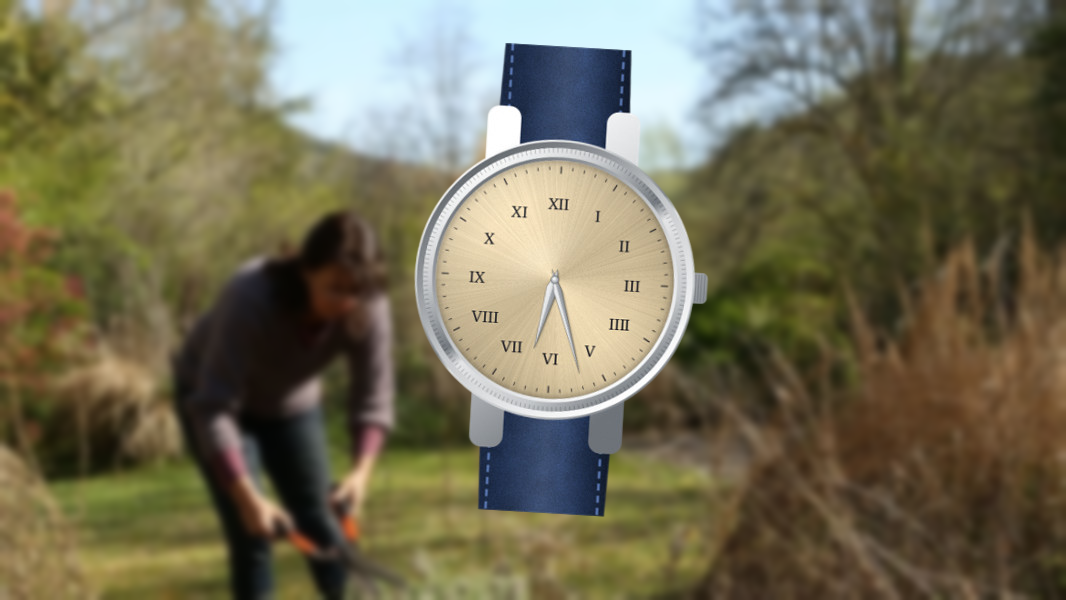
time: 6:27
